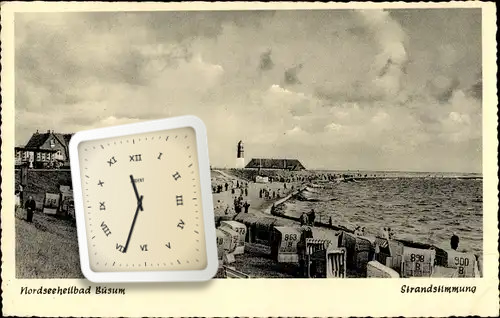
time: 11:34
